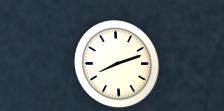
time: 8:12
